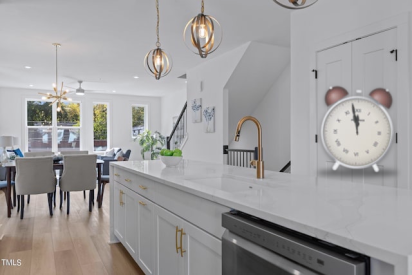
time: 11:58
